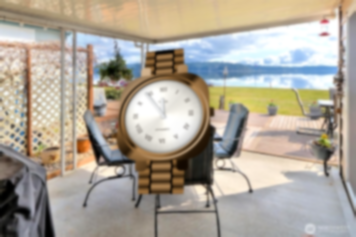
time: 11:54
